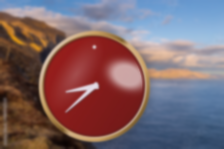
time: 8:38
